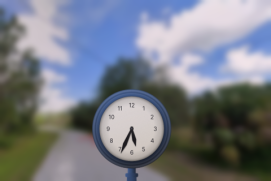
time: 5:34
